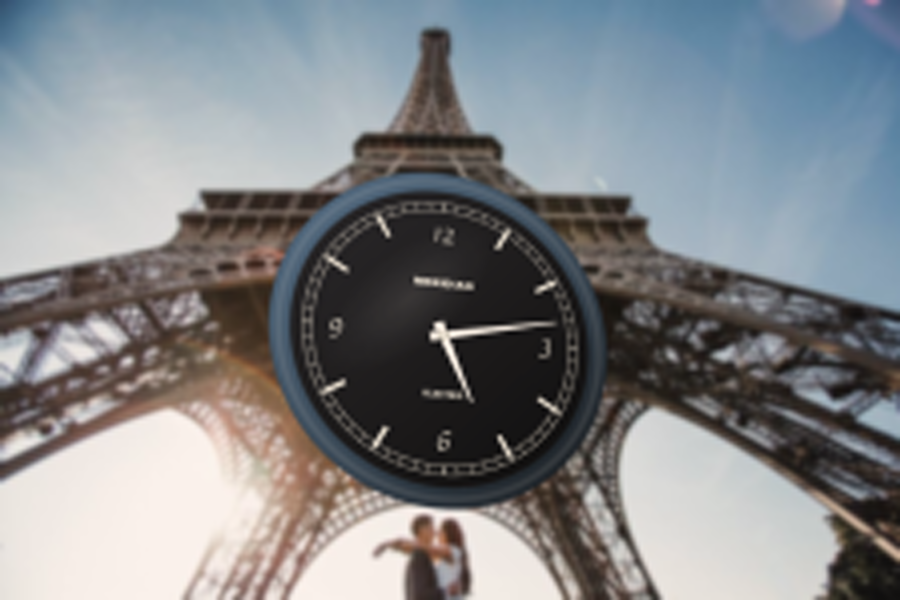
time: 5:13
